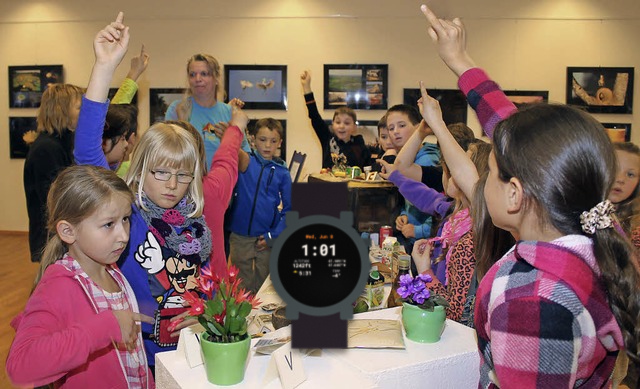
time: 1:01
